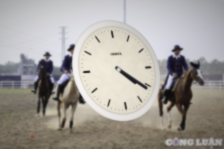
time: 4:21
